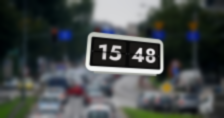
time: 15:48
